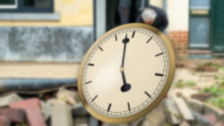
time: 4:58
